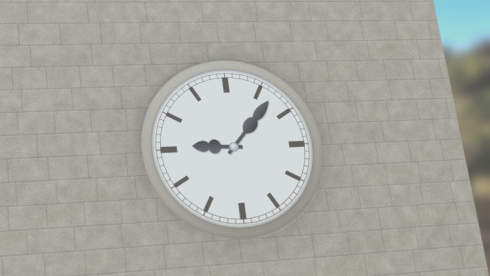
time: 9:07
